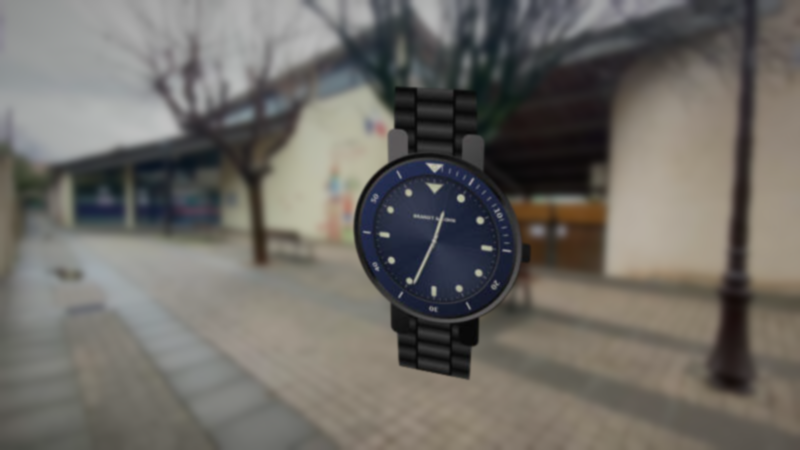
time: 12:34
